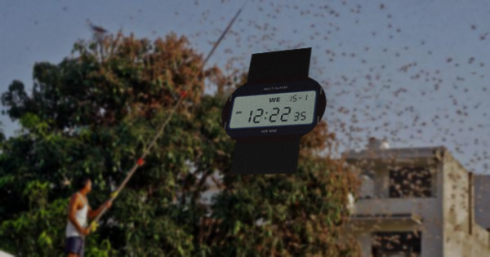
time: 12:22:35
